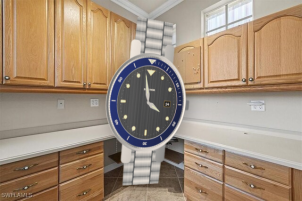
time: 3:58
